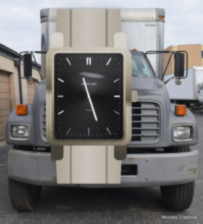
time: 11:27
